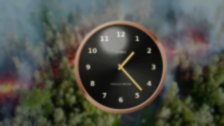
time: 1:23
